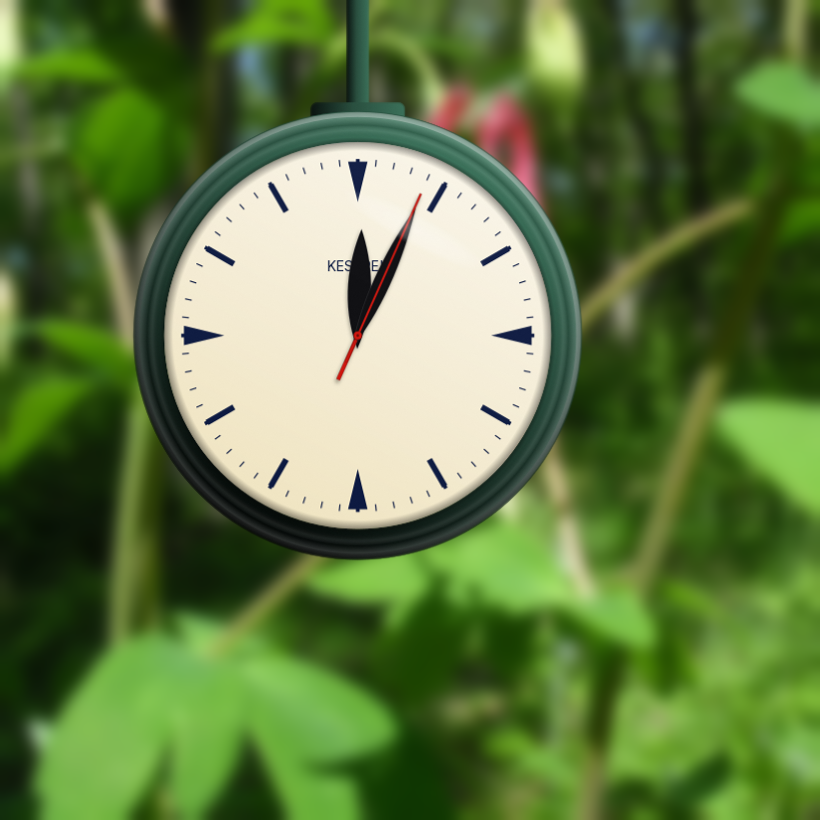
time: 12:04:04
